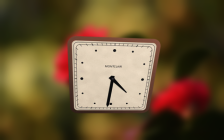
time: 4:31
